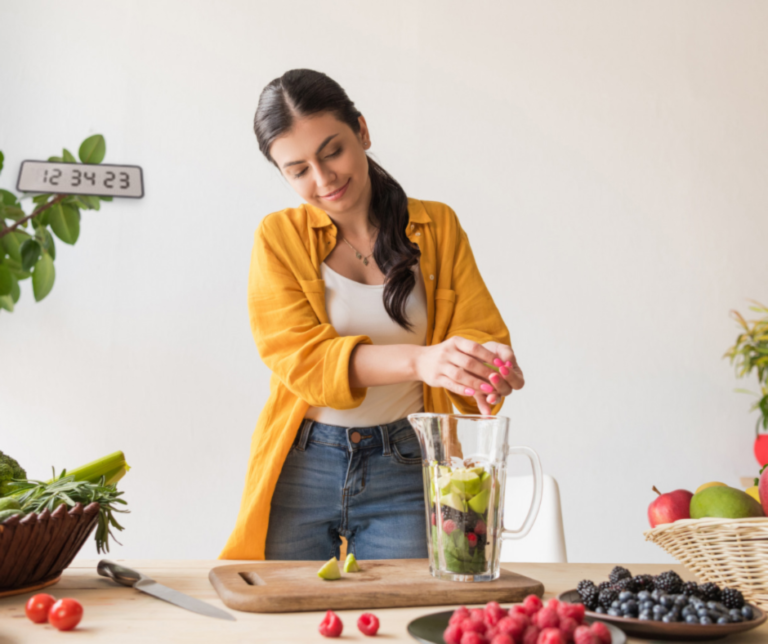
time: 12:34:23
